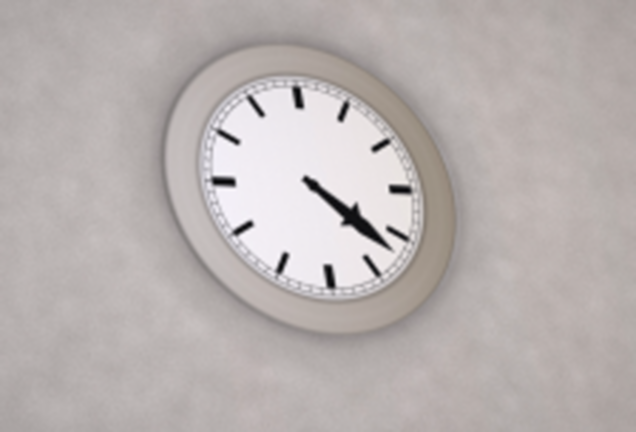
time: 4:22
